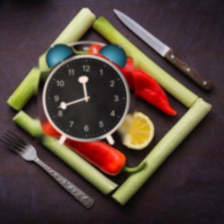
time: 11:42
